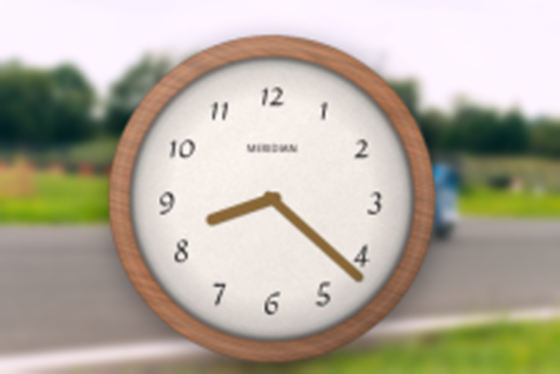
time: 8:22
